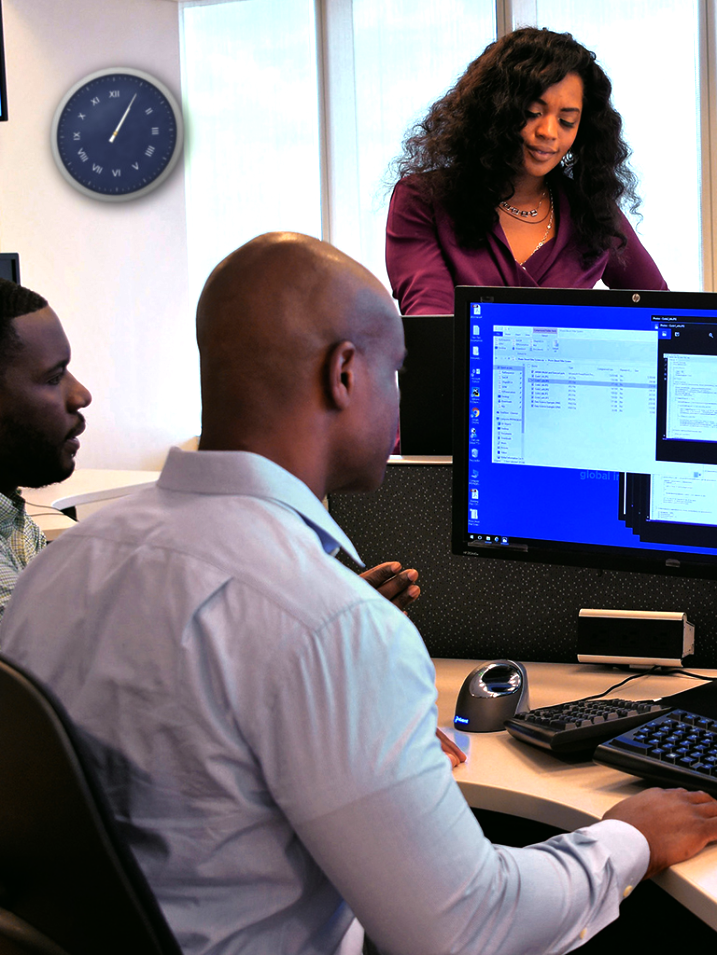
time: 1:05
